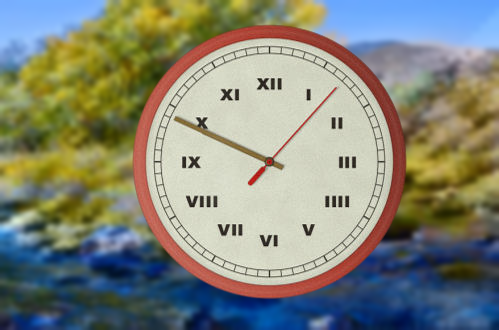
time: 9:49:07
